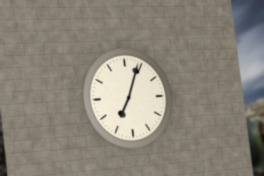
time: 7:04
